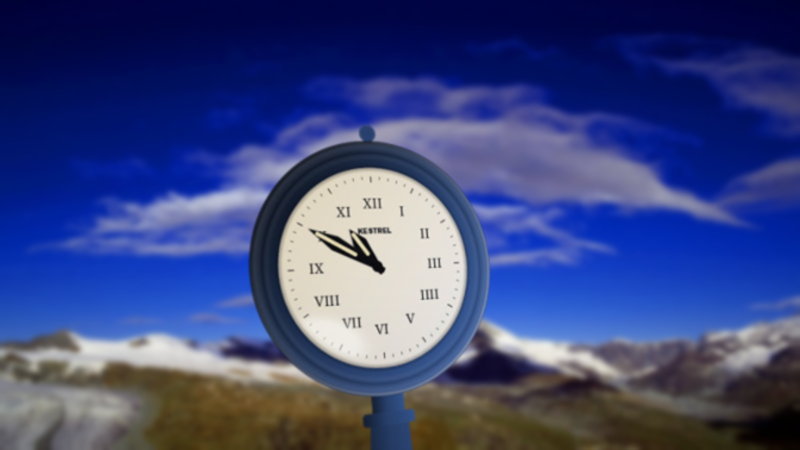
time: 10:50
